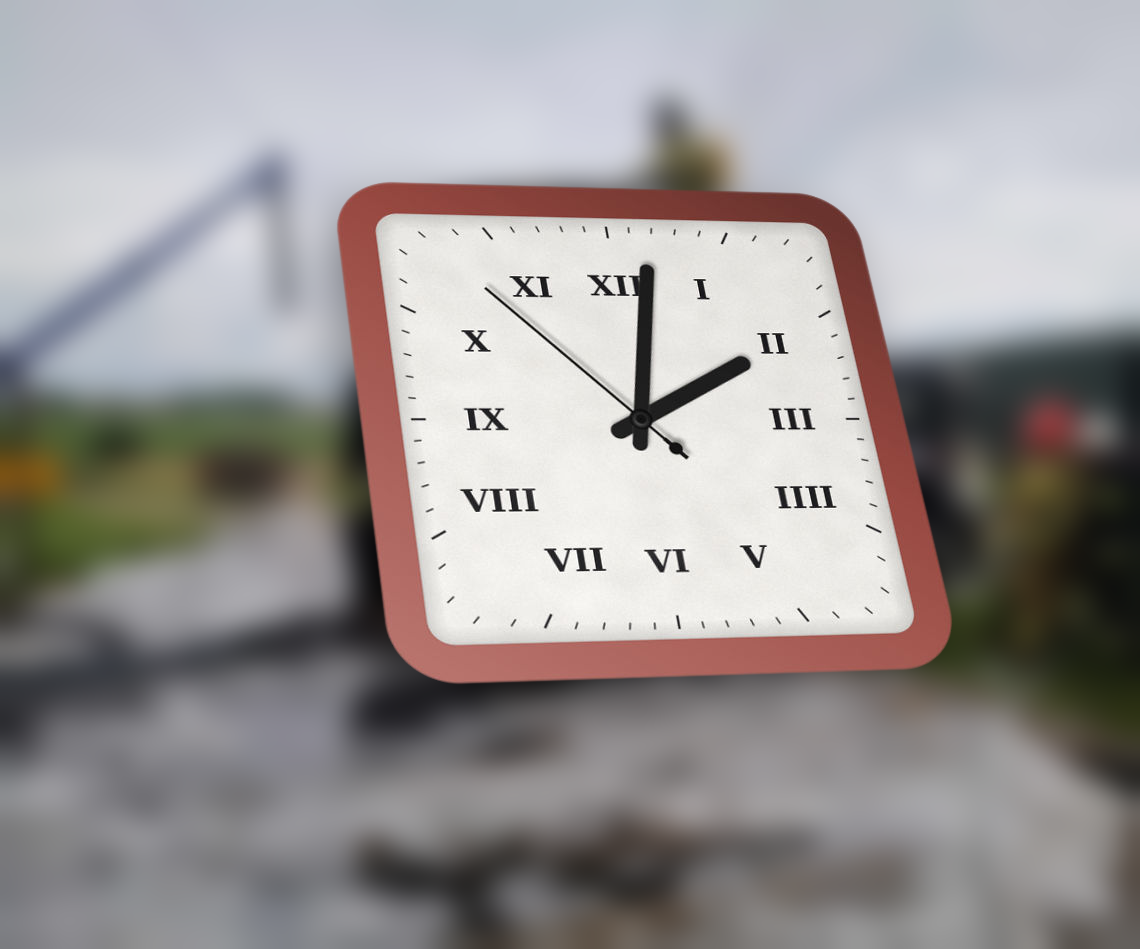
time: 2:01:53
